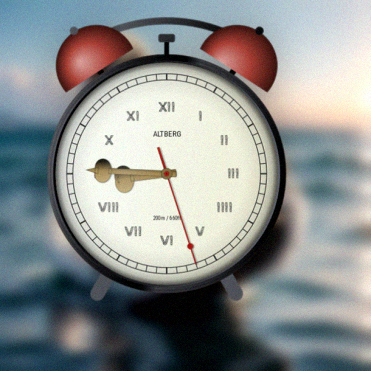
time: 8:45:27
